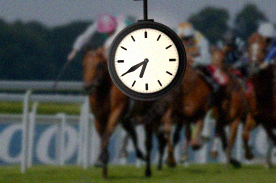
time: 6:40
